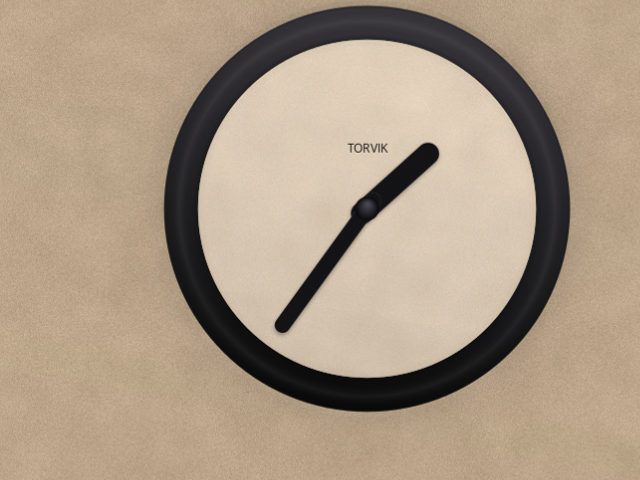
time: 1:36
